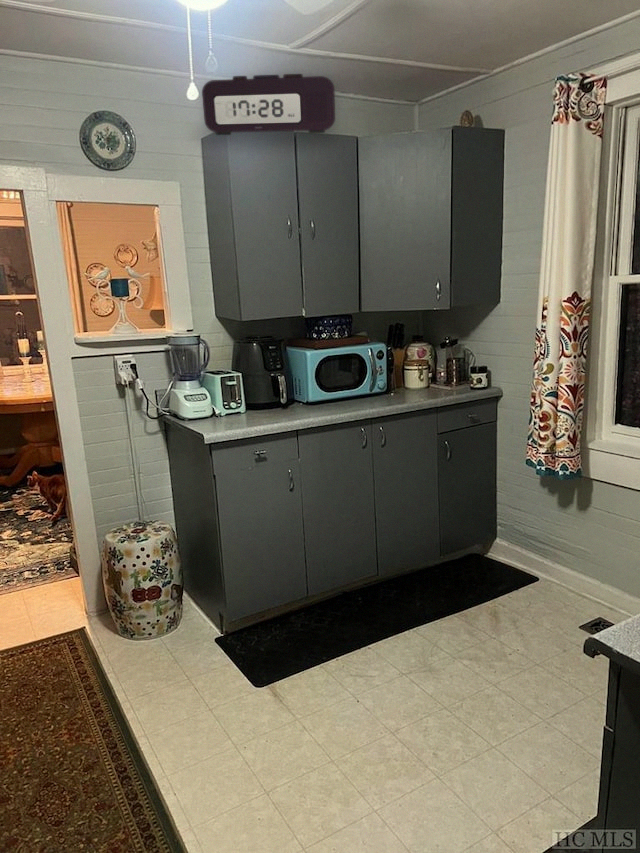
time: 17:28
